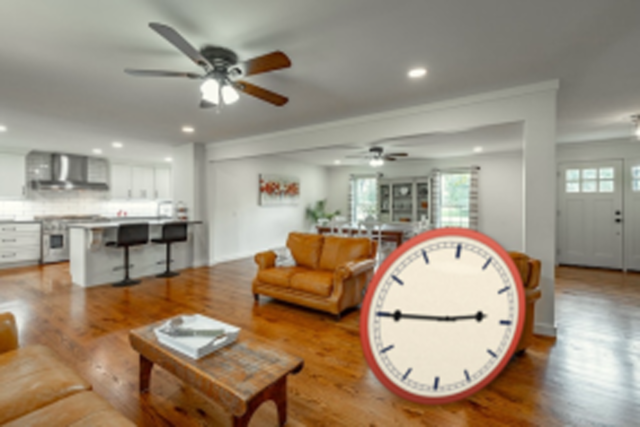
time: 2:45
